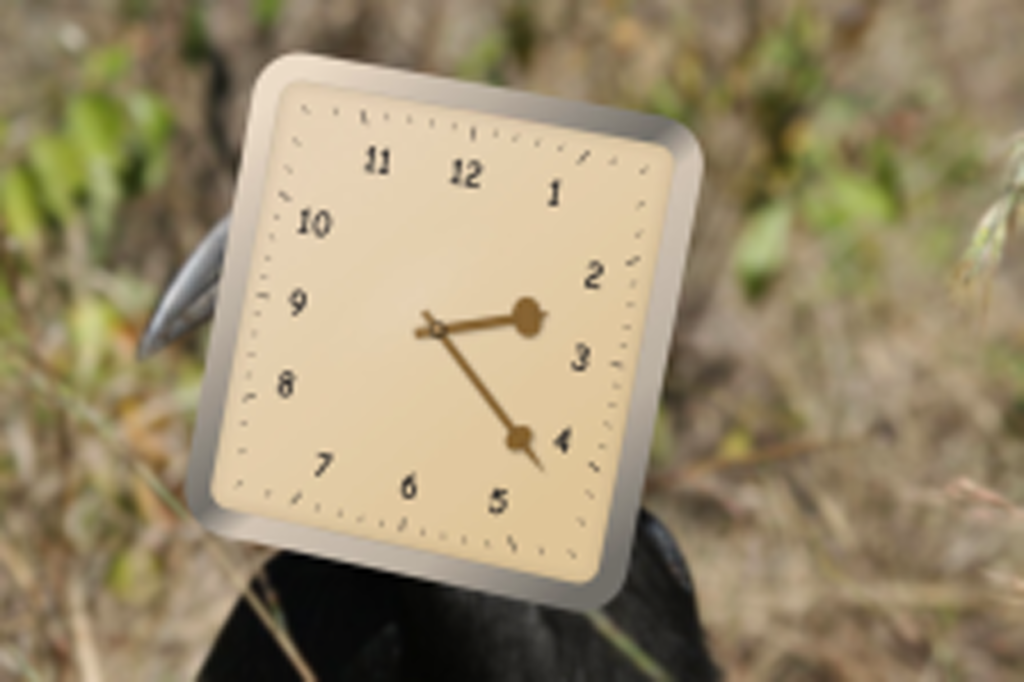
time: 2:22
